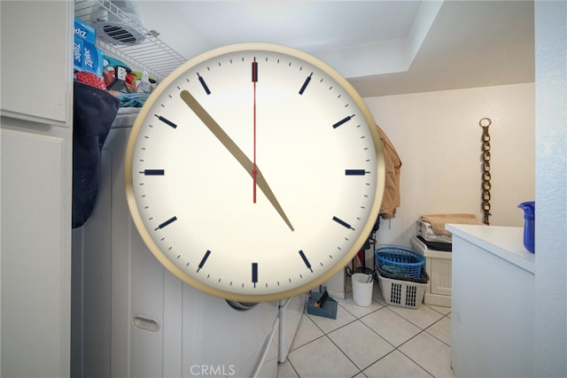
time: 4:53:00
